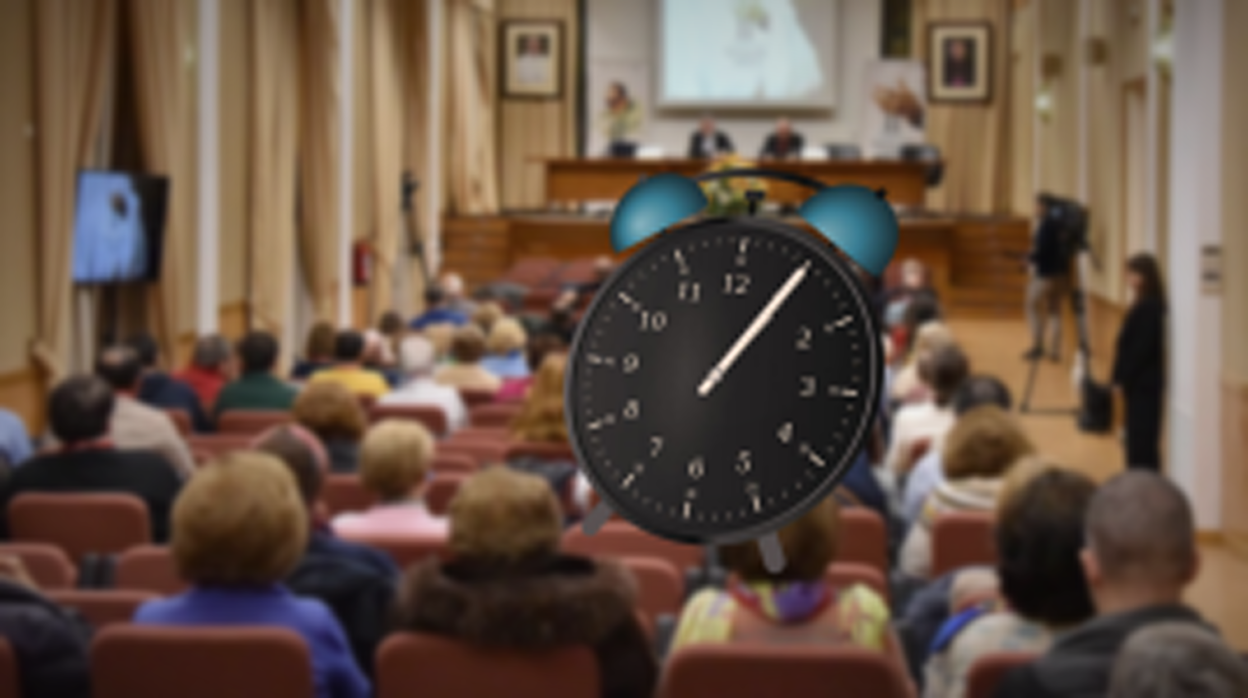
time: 1:05
